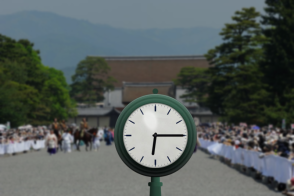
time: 6:15
